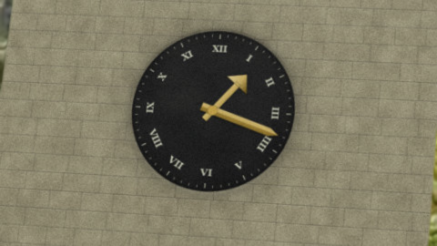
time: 1:18
